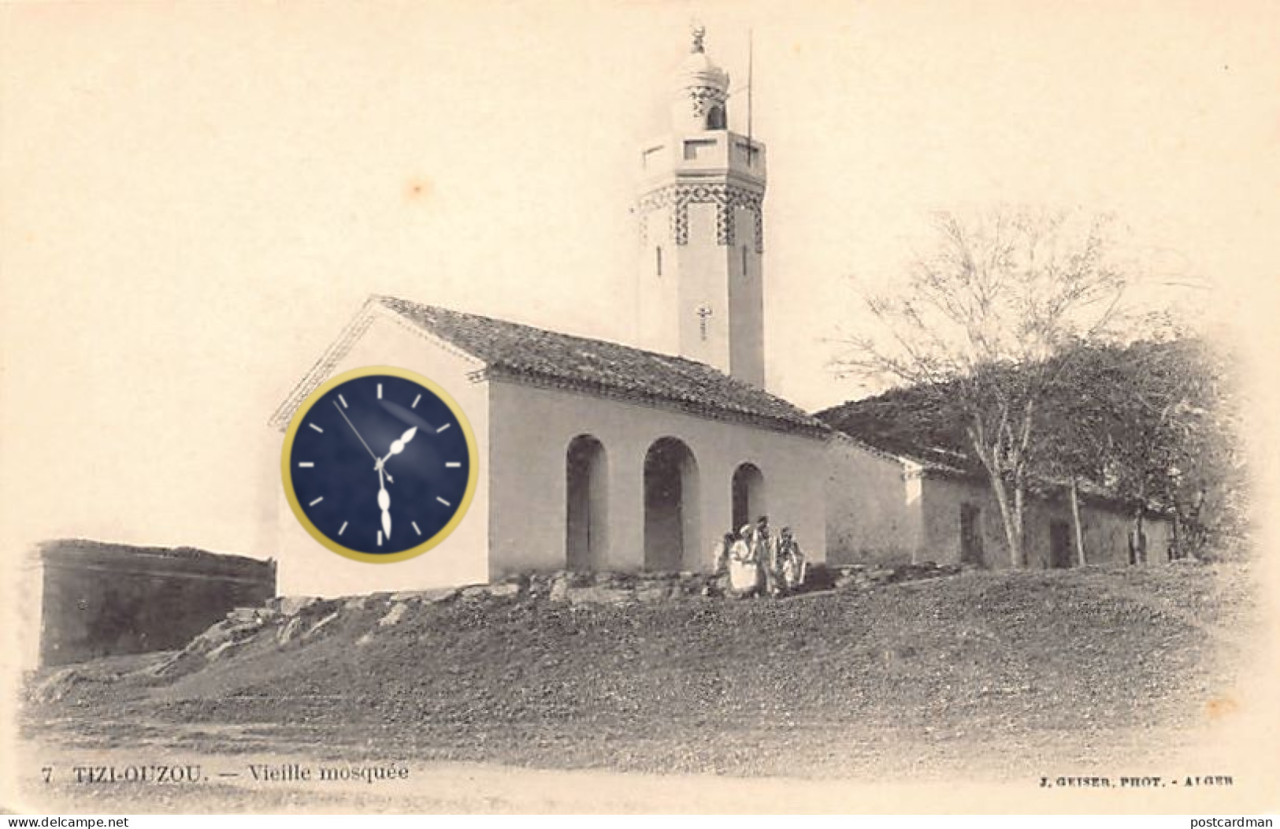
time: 1:28:54
